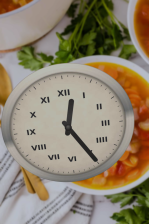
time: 12:25
